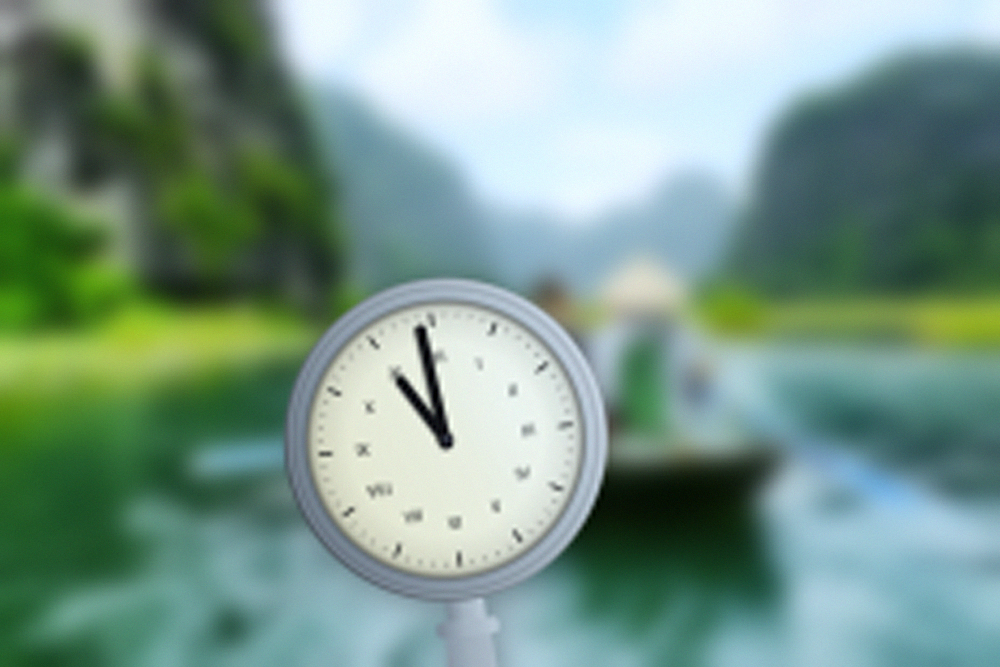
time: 10:59
